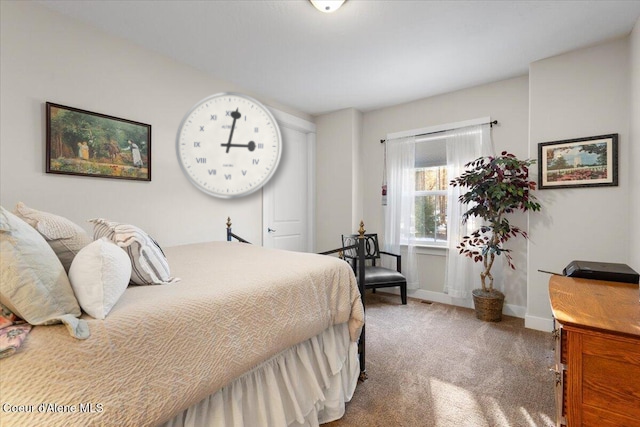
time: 3:02
